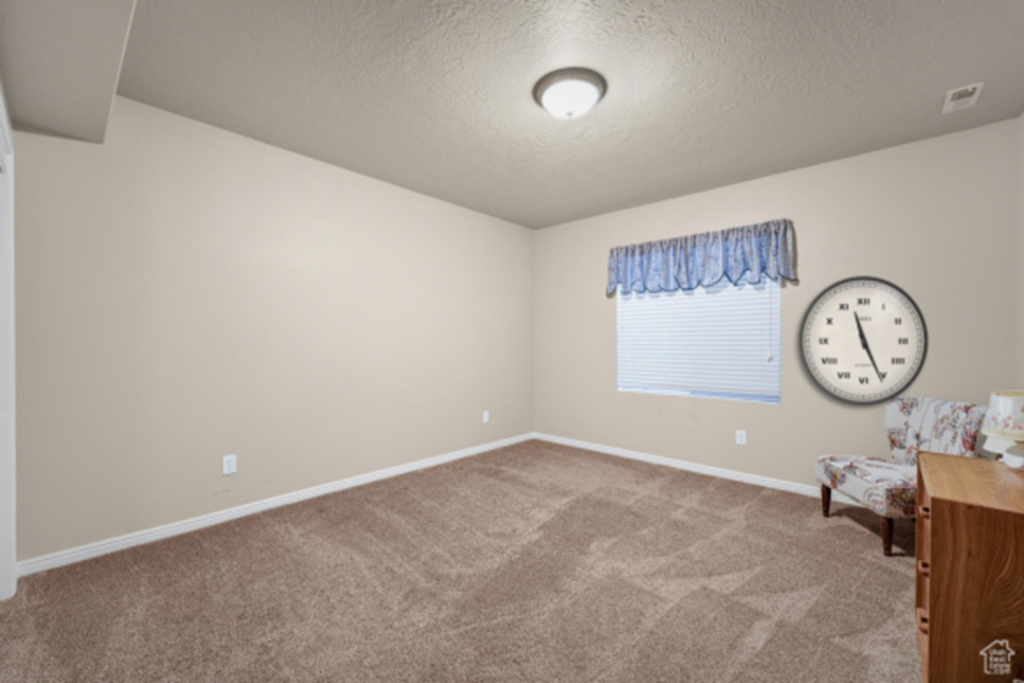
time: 11:26
